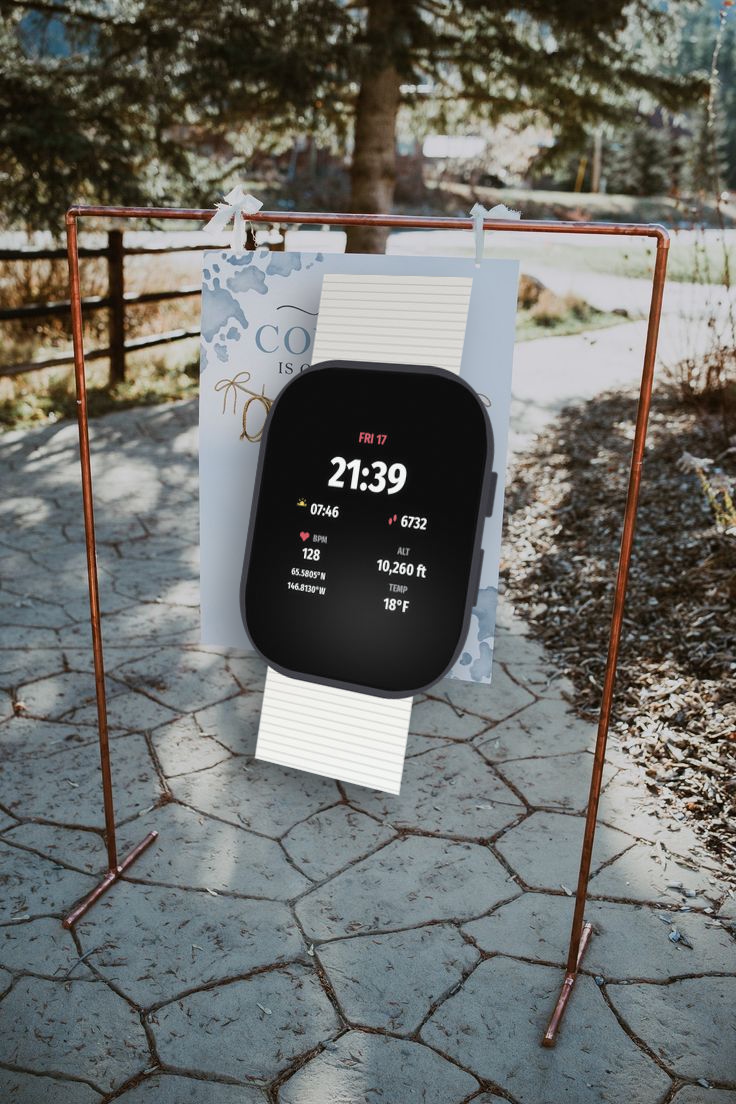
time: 21:39
